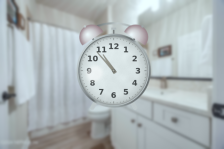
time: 10:53
